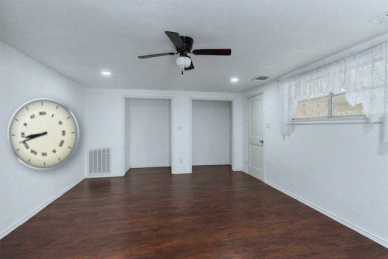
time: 8:42
